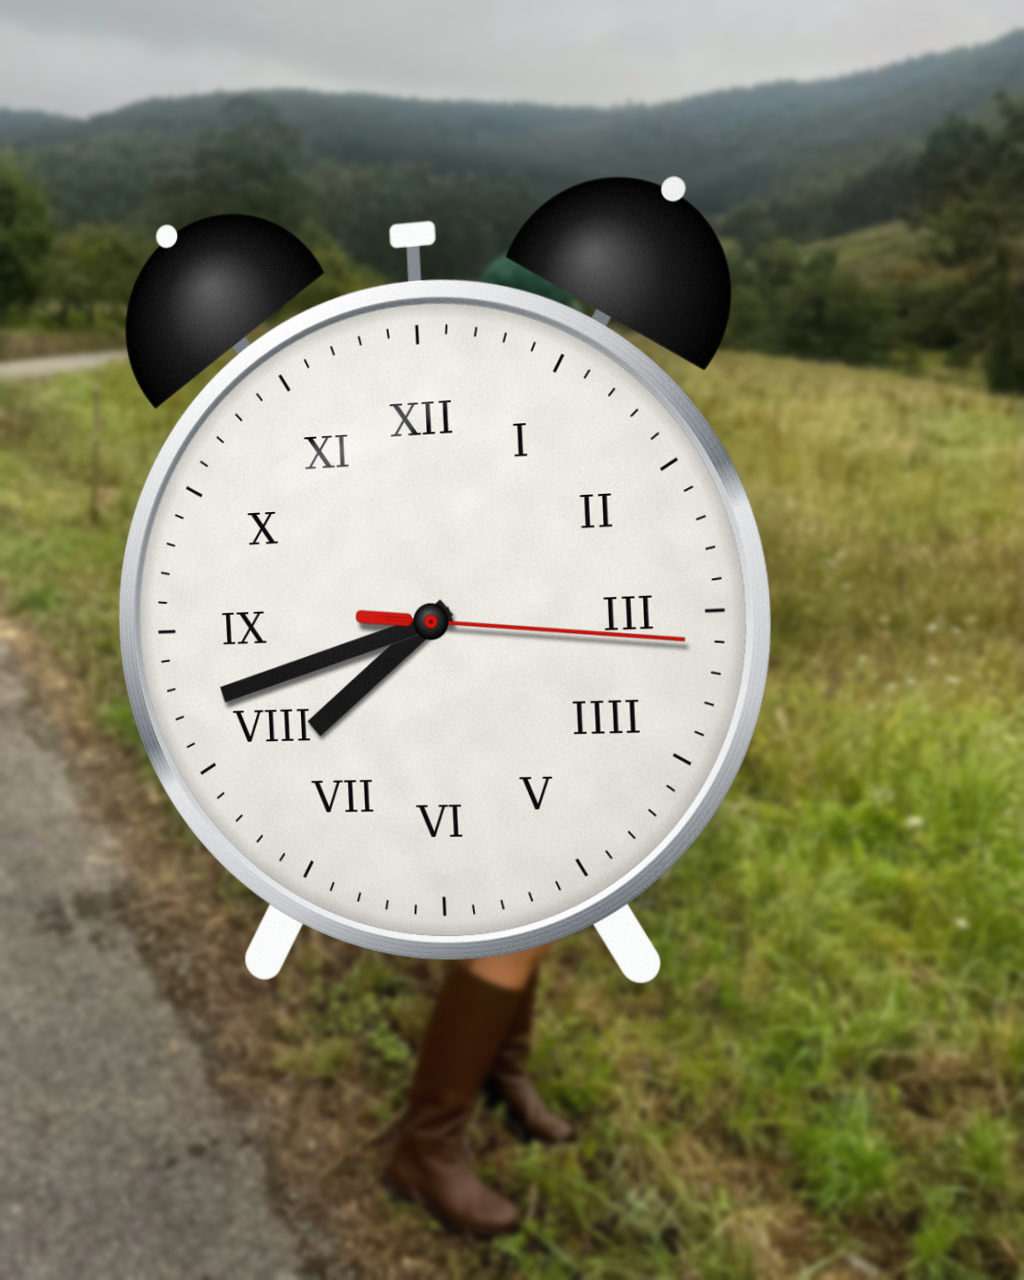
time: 7:42:16
